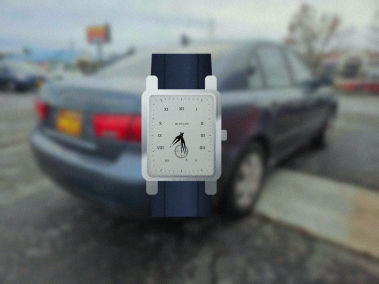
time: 7:28
